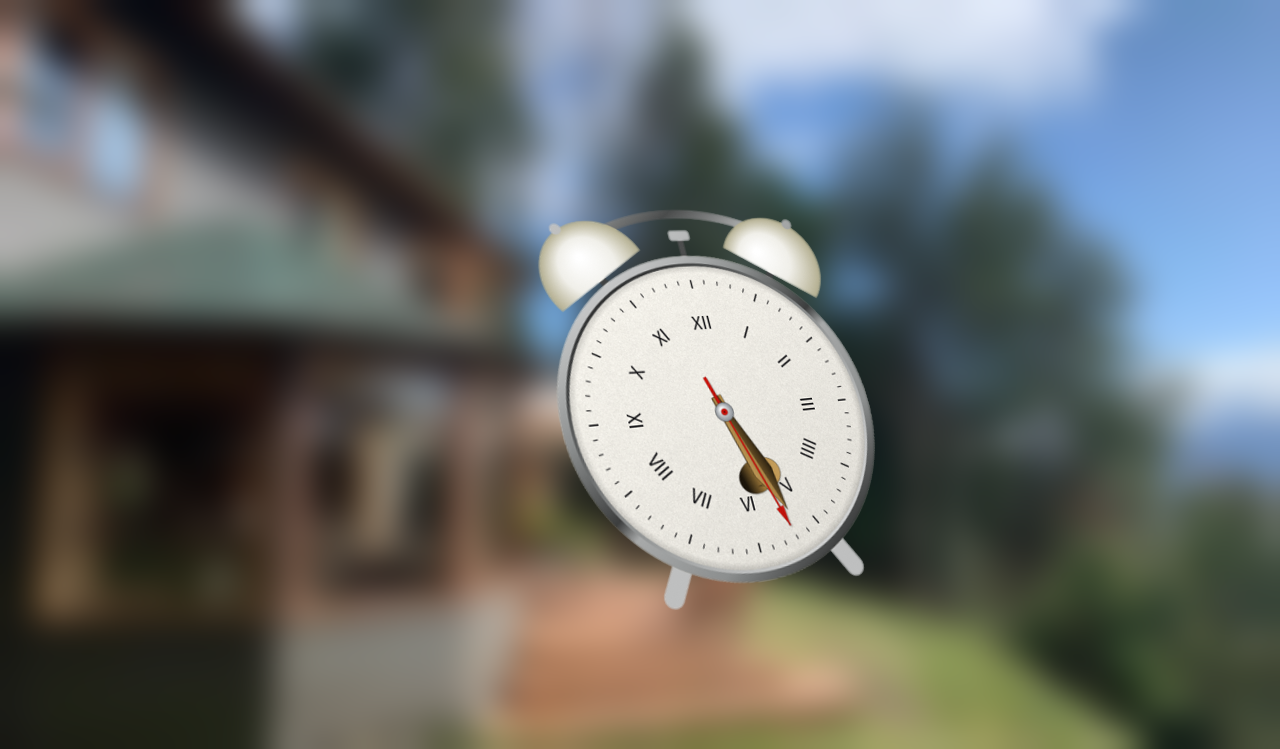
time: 5:26:27
